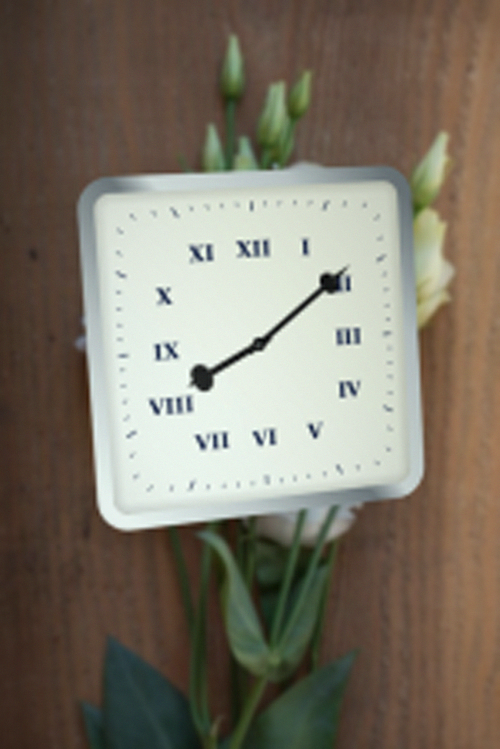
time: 8:09
